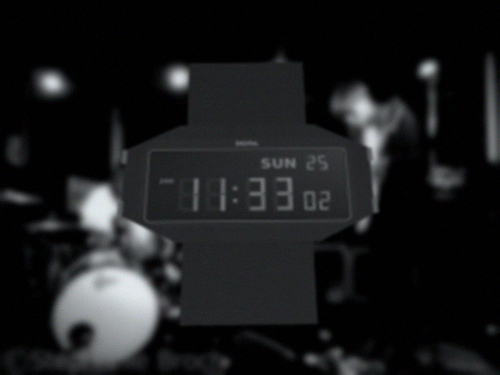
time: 11:33:02
